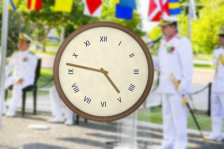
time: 4:47
